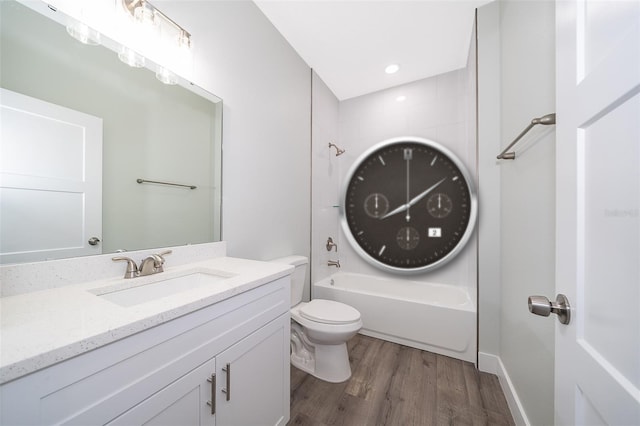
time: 8:09
